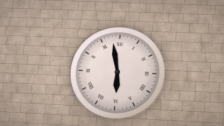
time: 5:58
